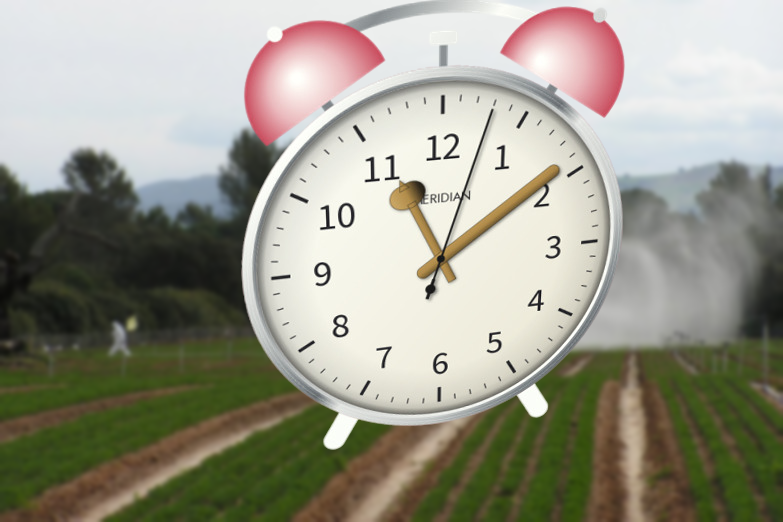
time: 11:09:03
